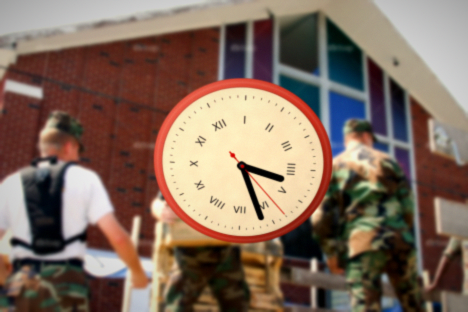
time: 4:31:28
